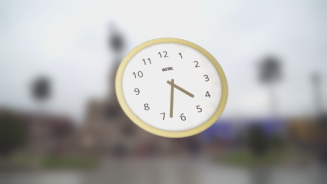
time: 4:33
